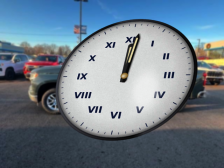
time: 12:01
